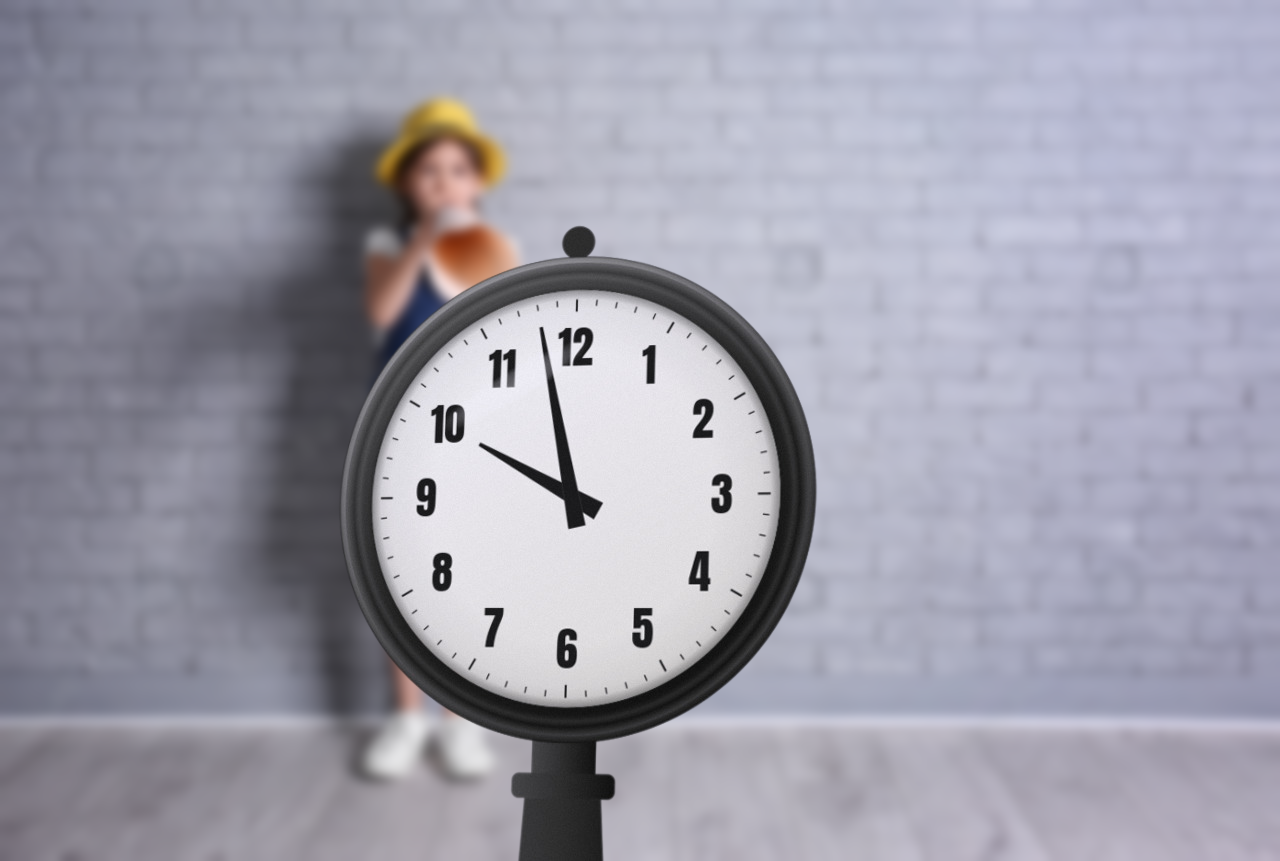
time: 9:58
